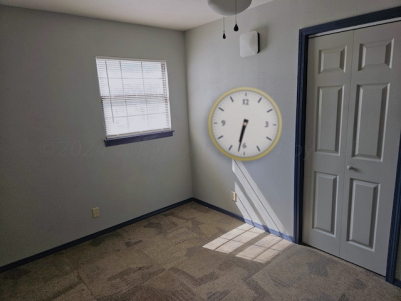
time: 6:32
